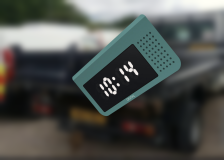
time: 10:14
